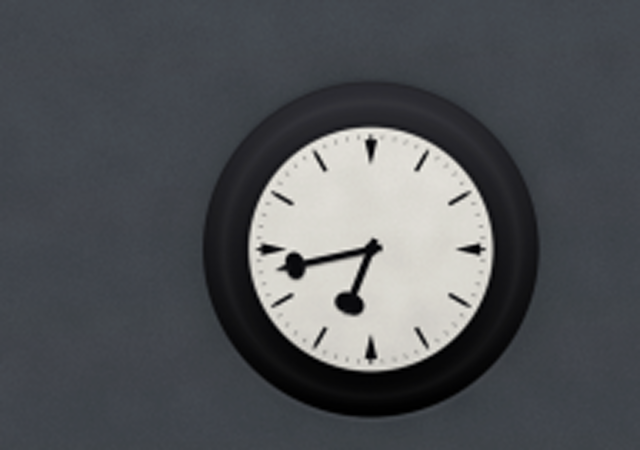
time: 6:43
